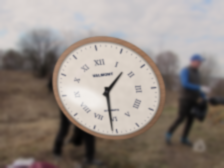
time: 1:31
